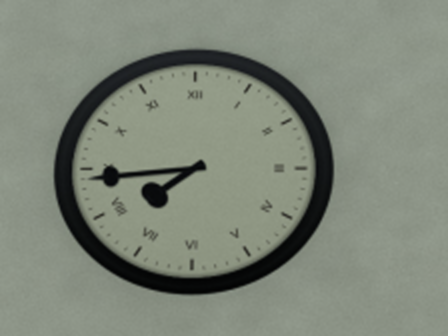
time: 7:44
